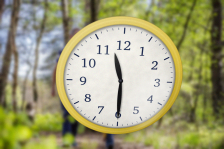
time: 11:30
